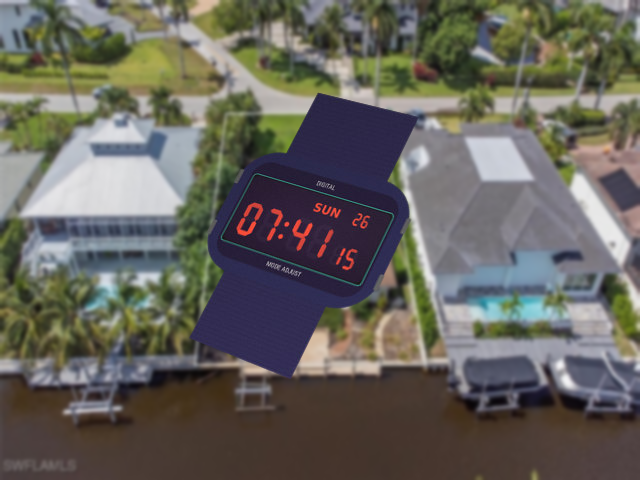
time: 7:41:15
